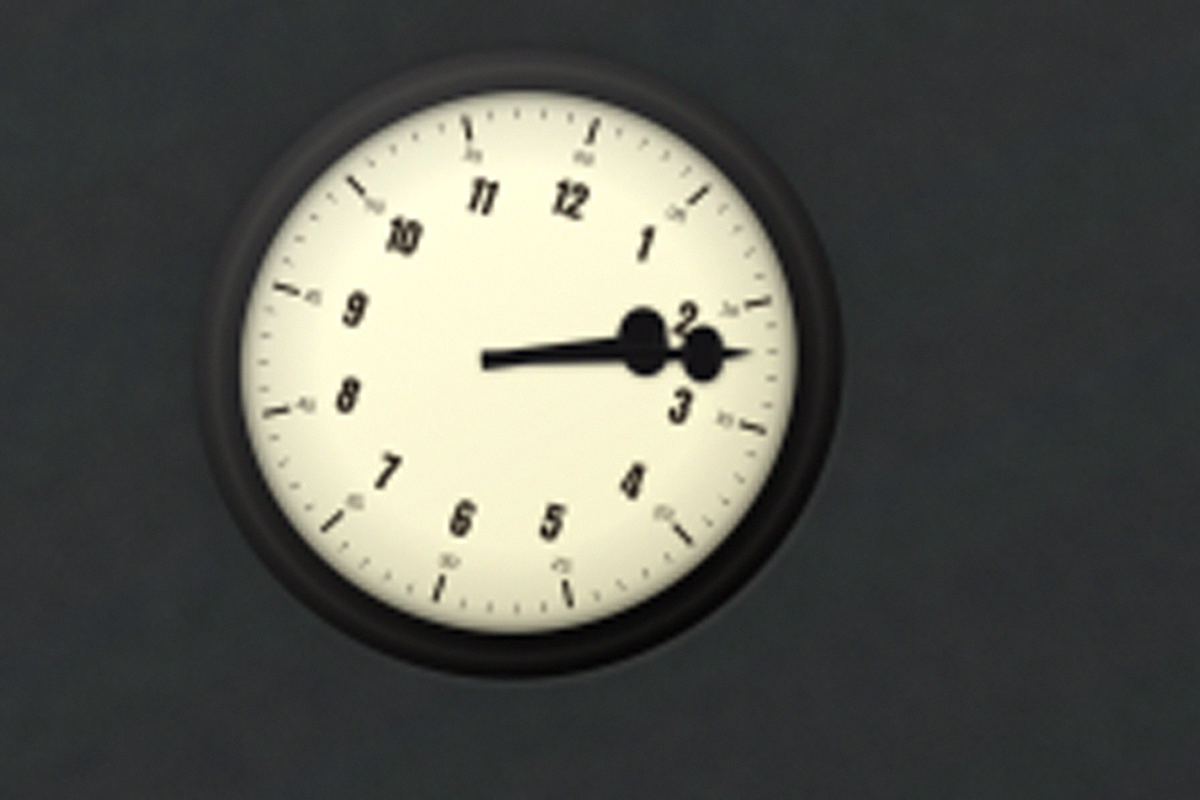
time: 2:12
